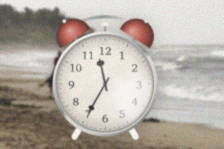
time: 11:35
